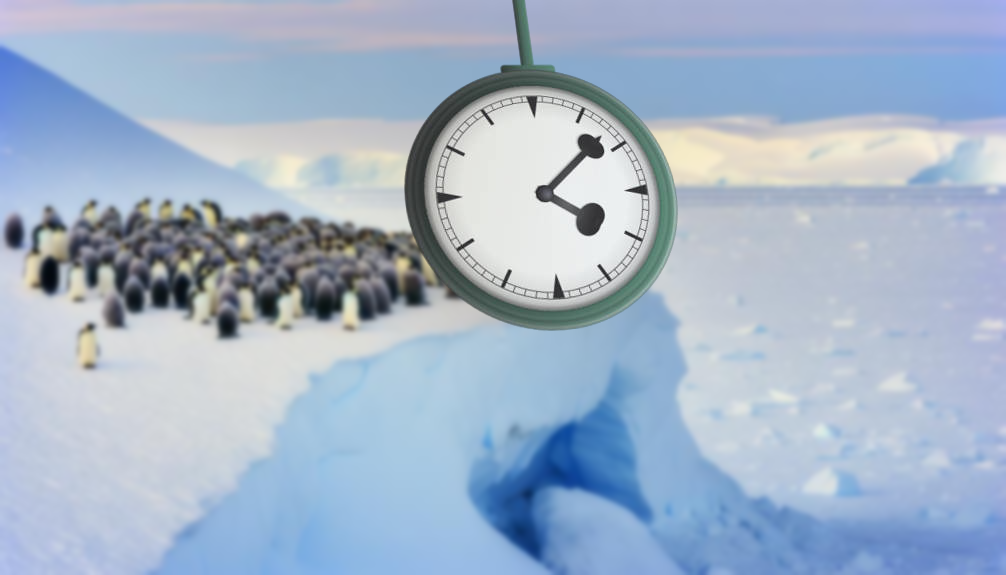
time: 4:08
